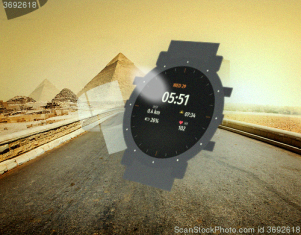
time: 5:51
